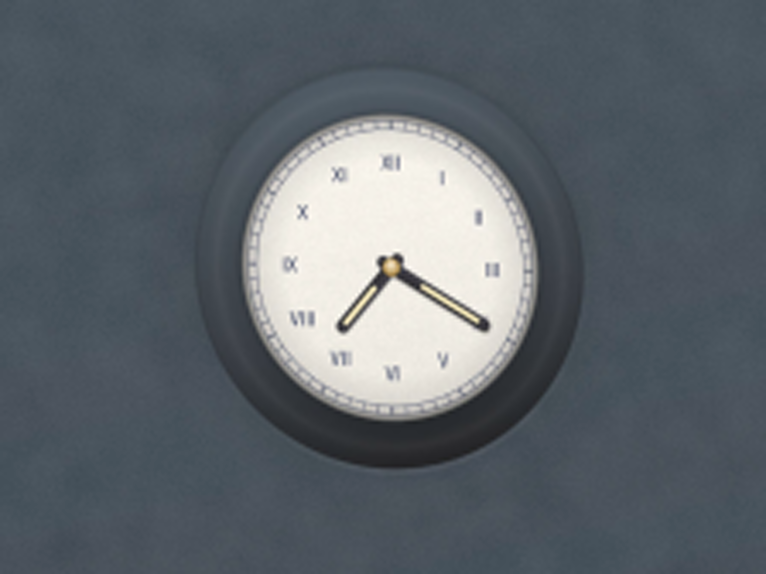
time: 7:20
